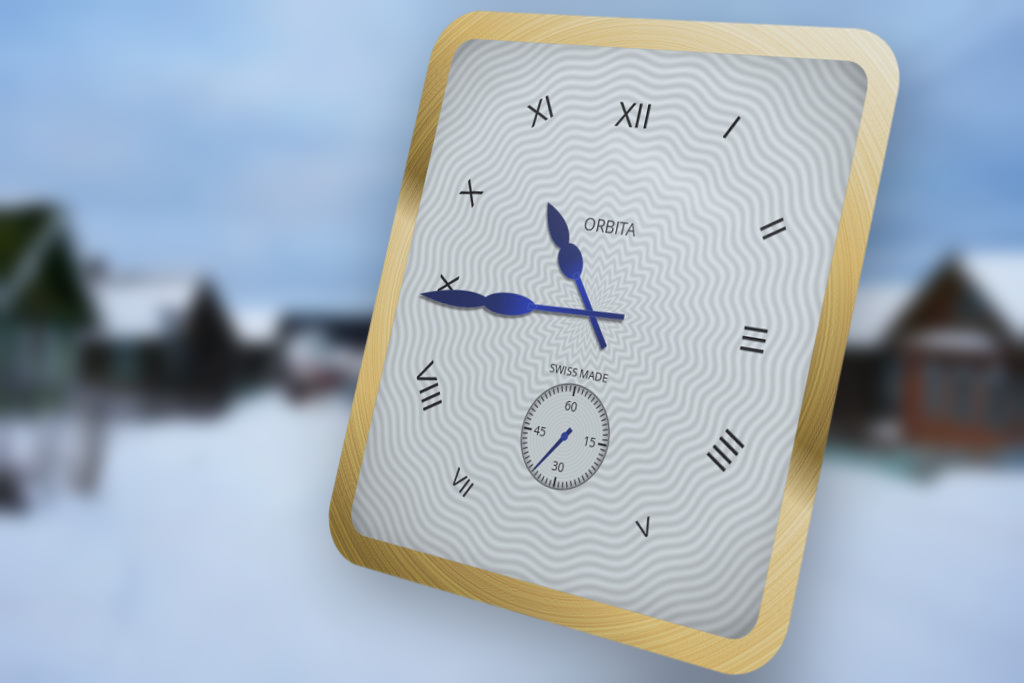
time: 10:44:36
